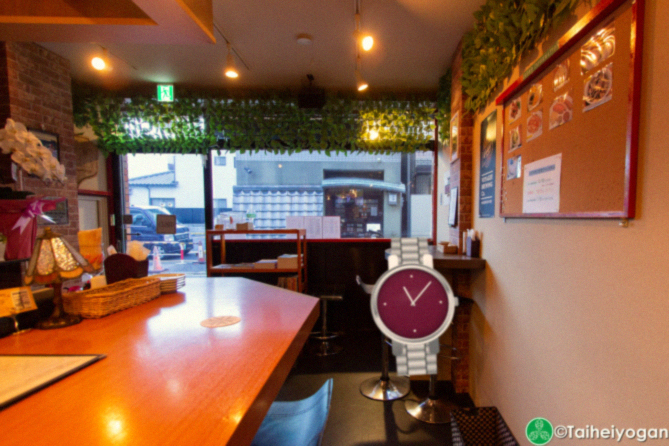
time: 11:07
